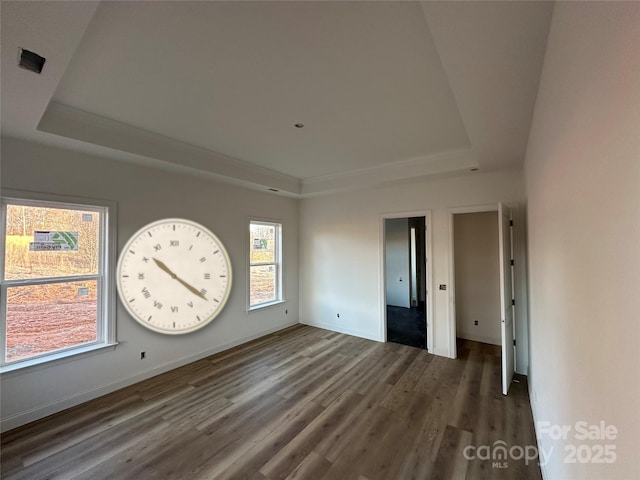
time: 10:21
